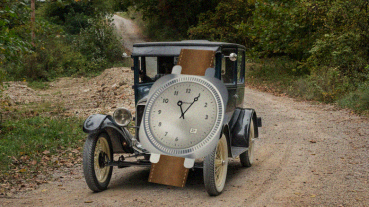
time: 11:05
